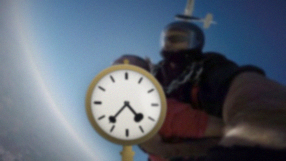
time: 4:37
